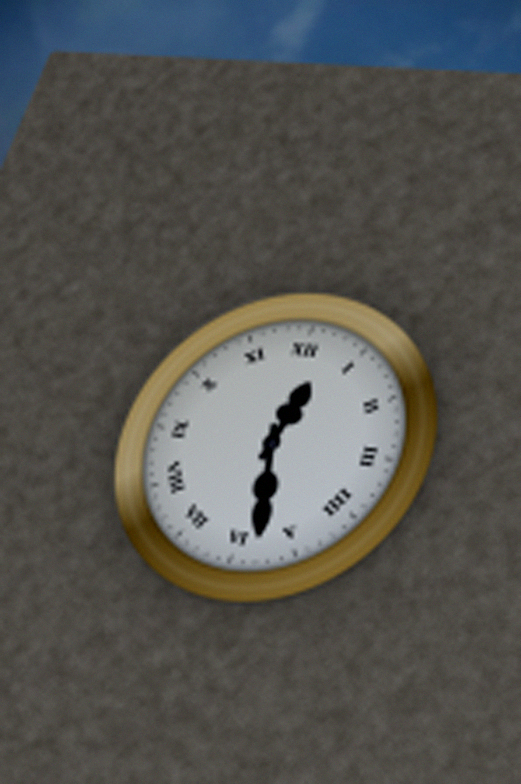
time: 12:28
